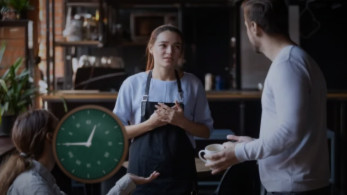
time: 12:45
